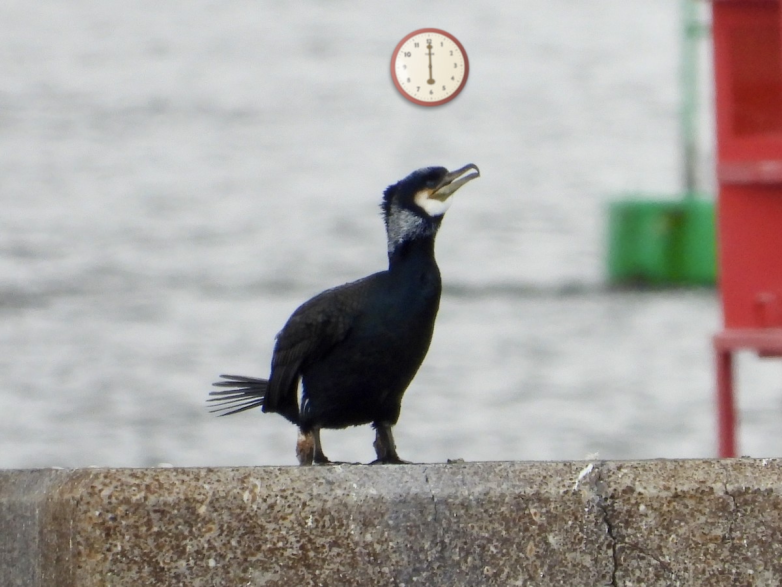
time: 6:00
